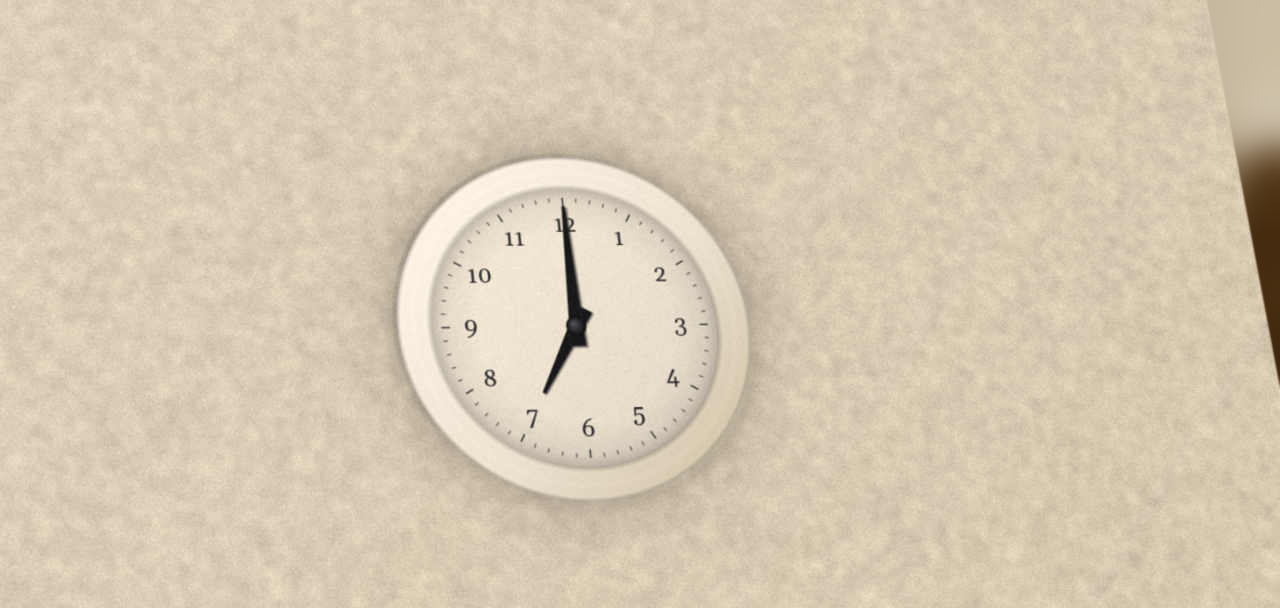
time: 7:00
